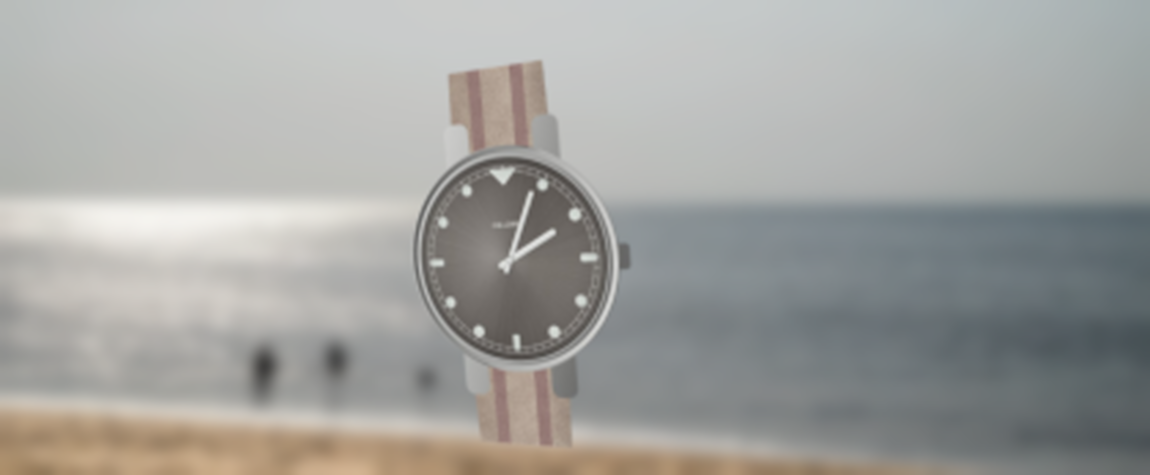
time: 2:04
